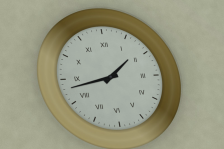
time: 1:43
